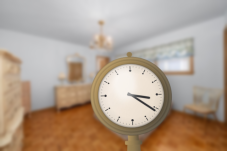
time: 3:21
